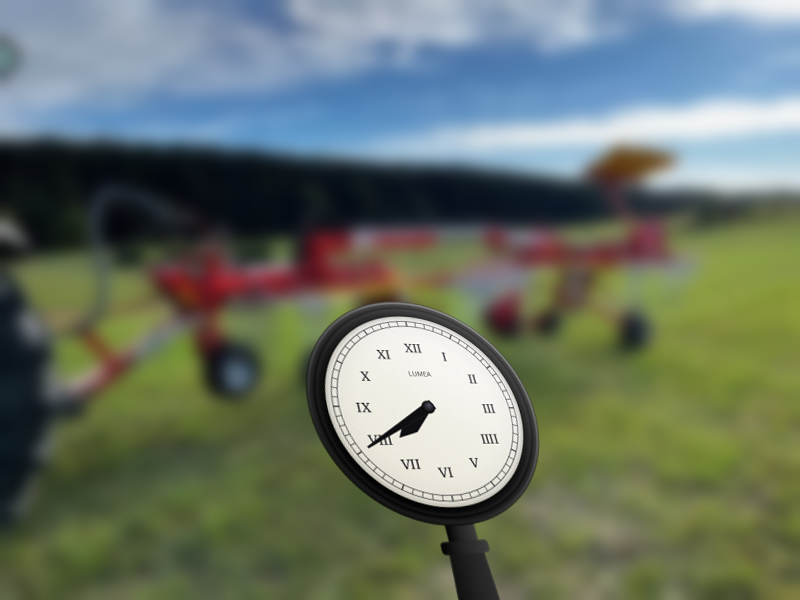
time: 7:40
